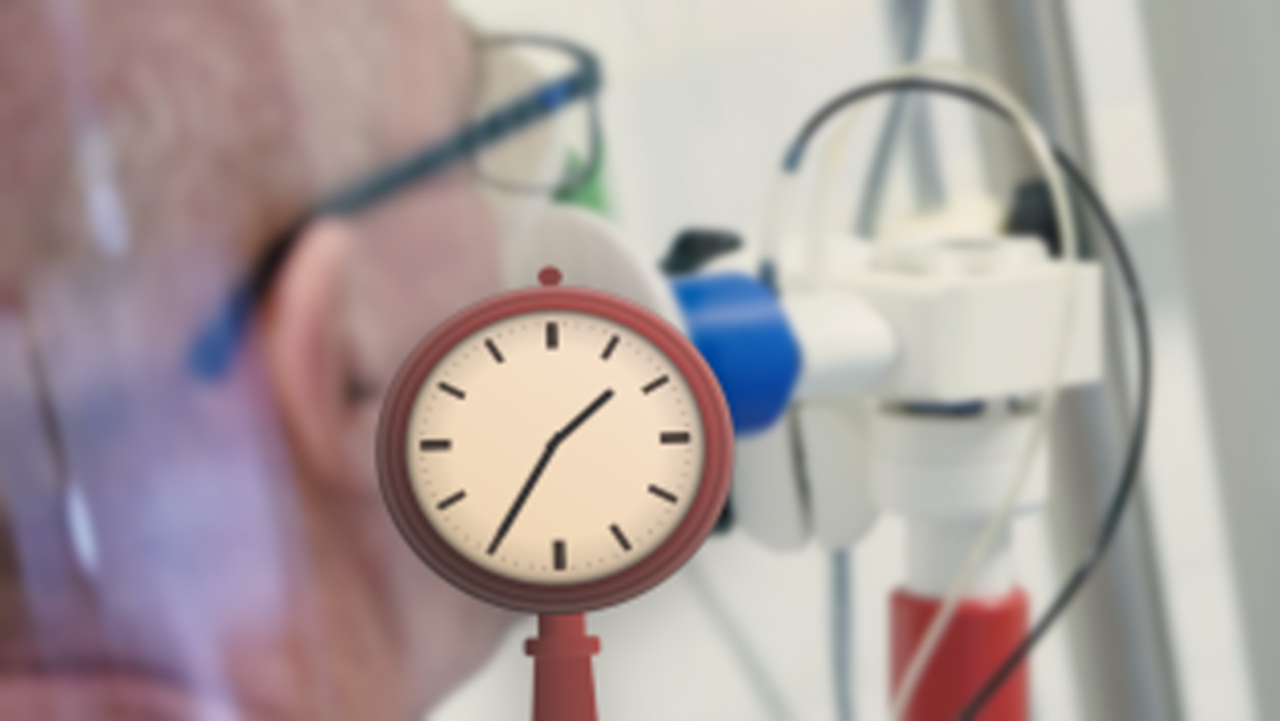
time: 1:35
